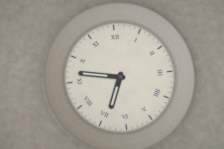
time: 6:47
